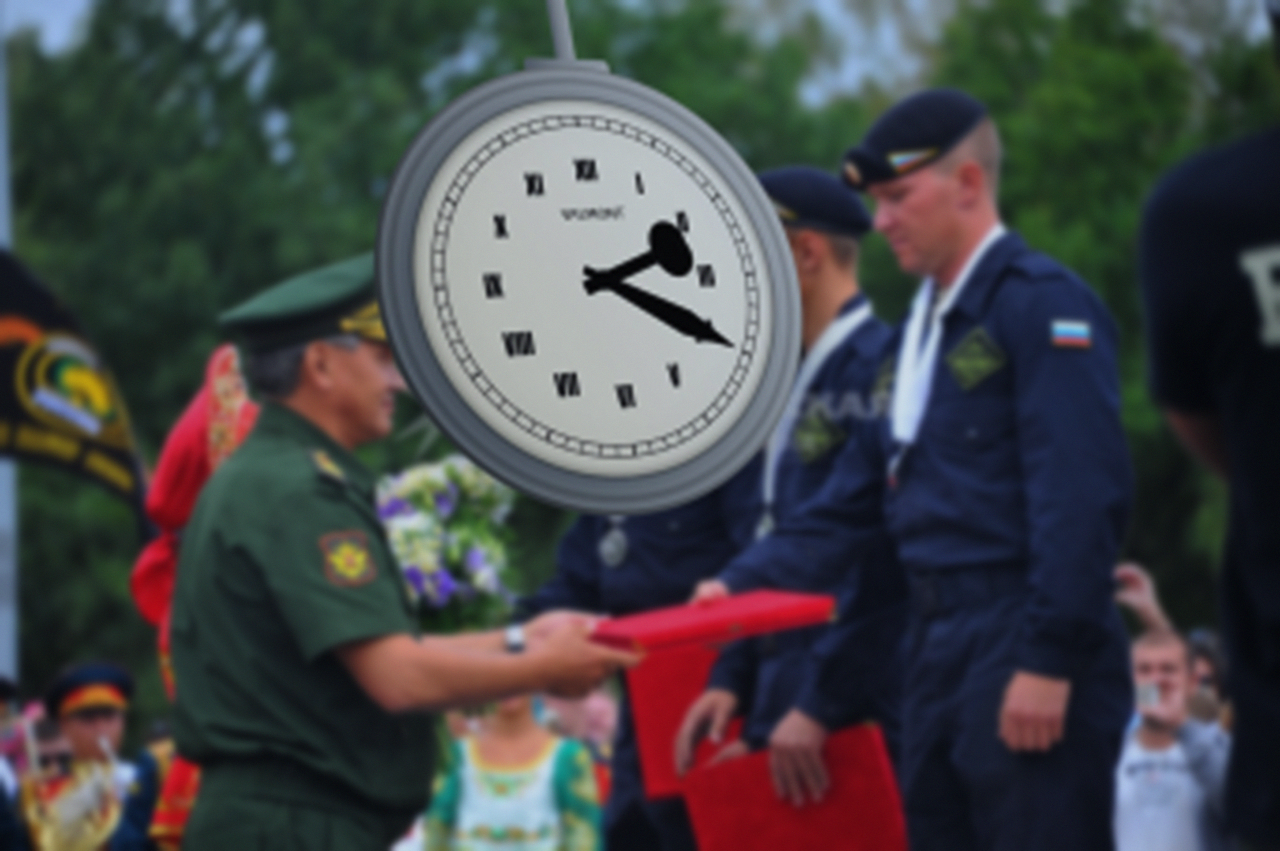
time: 2:20
